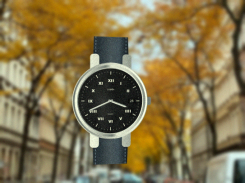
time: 3:41
